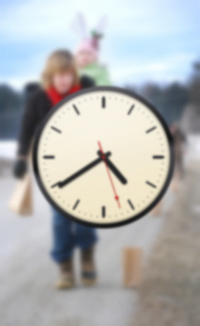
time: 4:39:27
